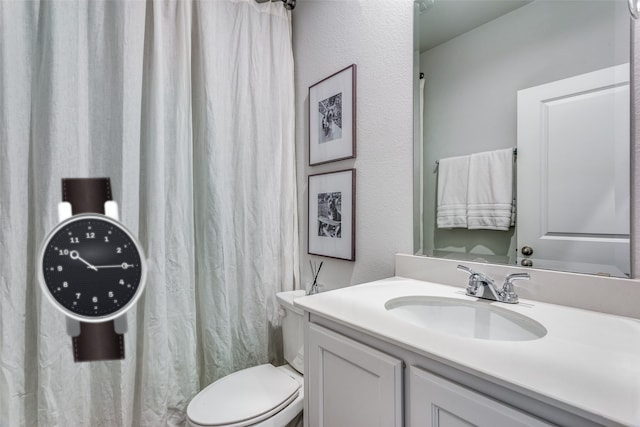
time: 10:15
